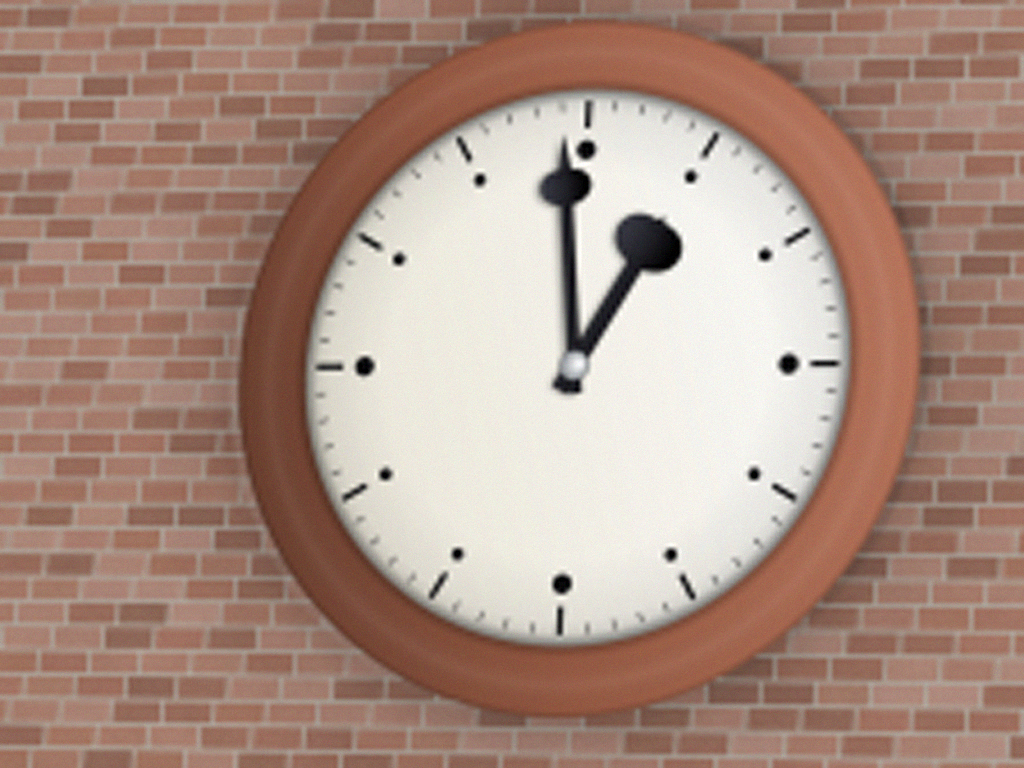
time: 12:59
